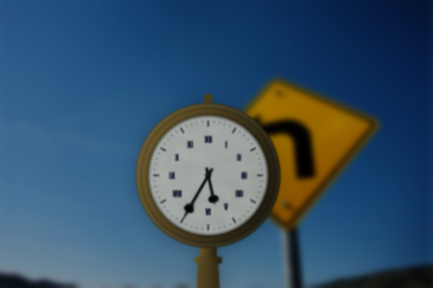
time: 5:35
